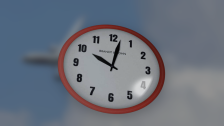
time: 10:02
